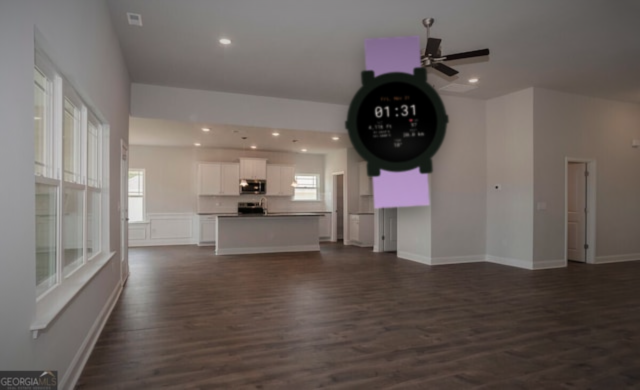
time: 1:31
